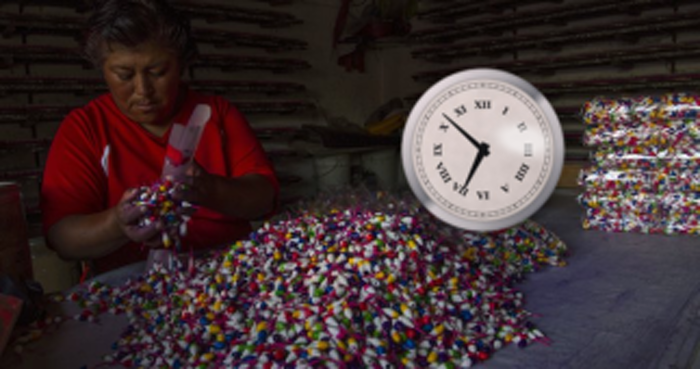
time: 6:52
